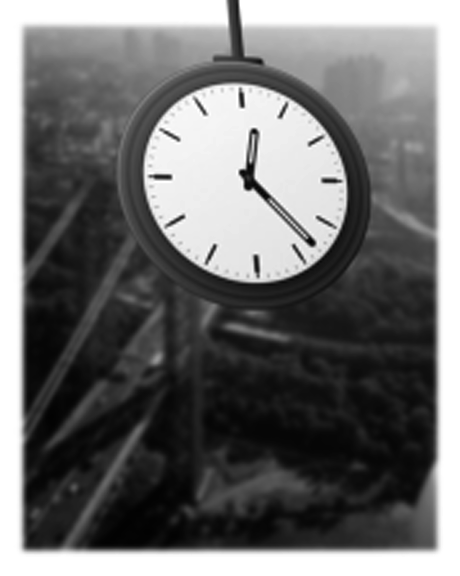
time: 12:23
